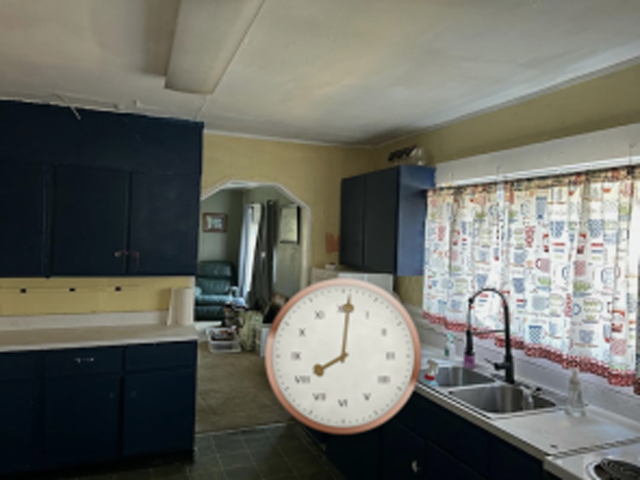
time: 8:01
